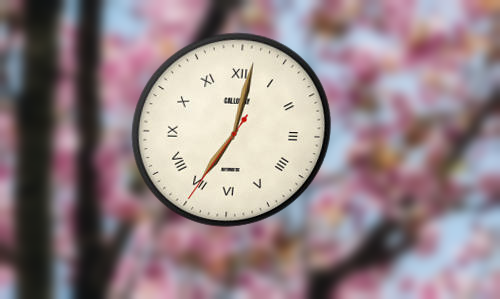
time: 7:01:35
